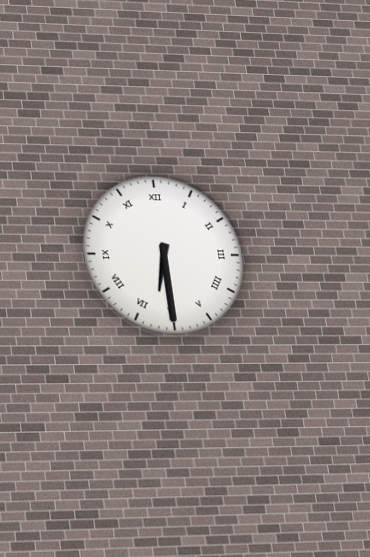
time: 6:30
